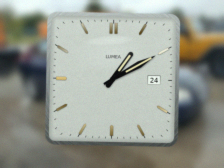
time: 1:10
